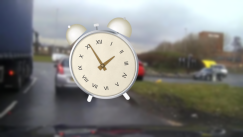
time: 1:56
